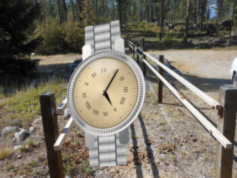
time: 5:06
